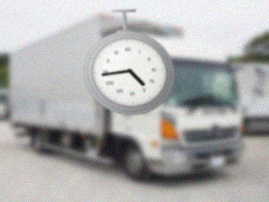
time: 4:44
